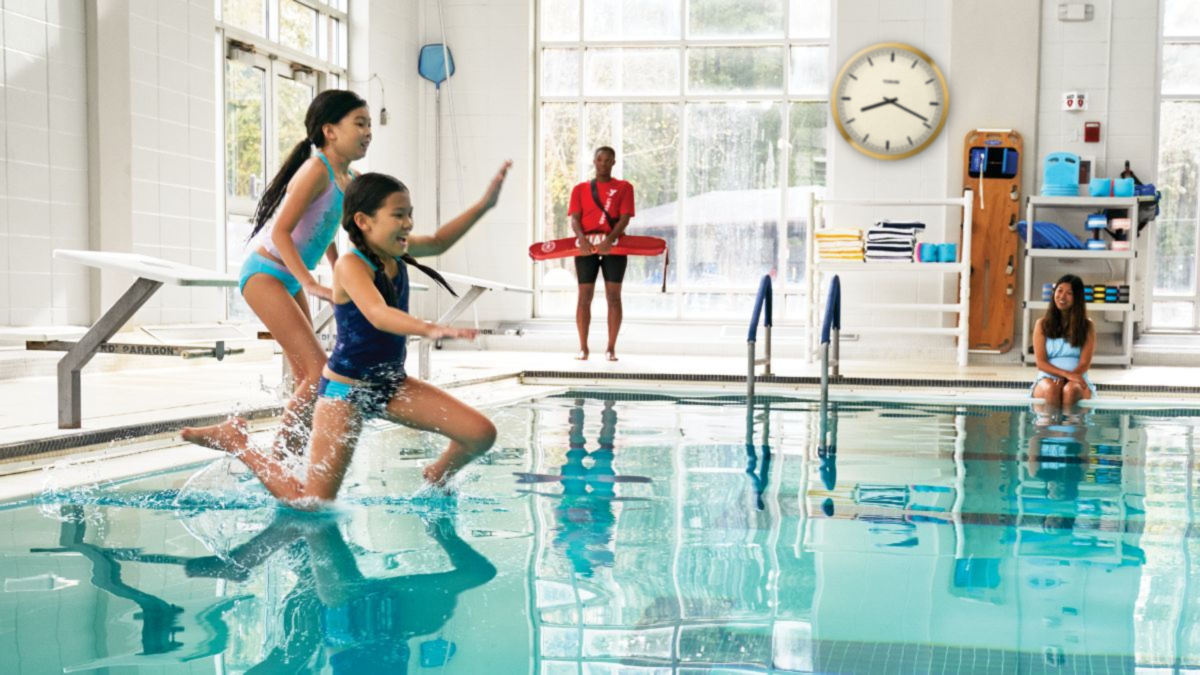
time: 8:19
